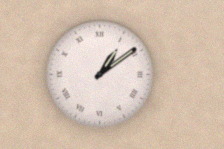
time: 1:09
